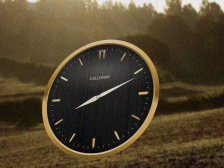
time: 8:11
